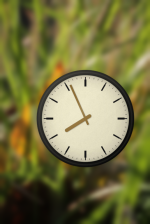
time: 7:56
